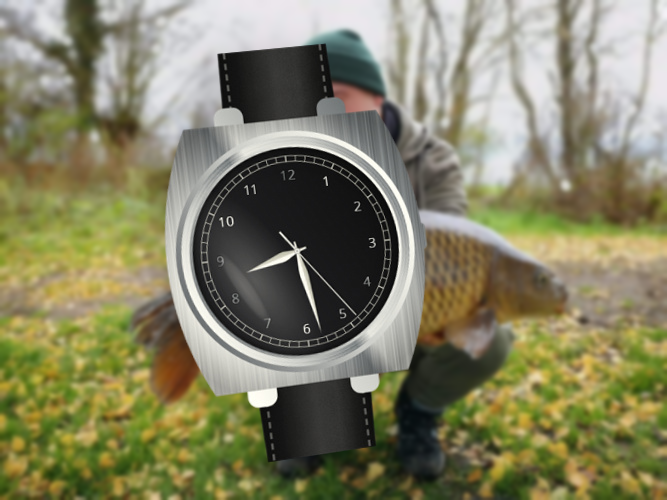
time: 8:28:24
